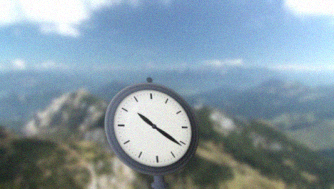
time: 10:21
